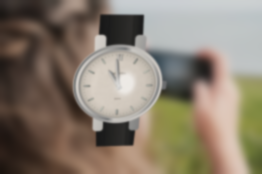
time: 10:59
